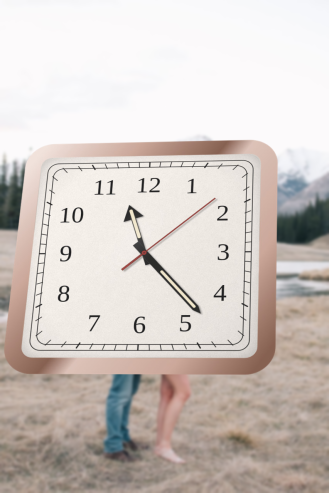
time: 11:23:08
